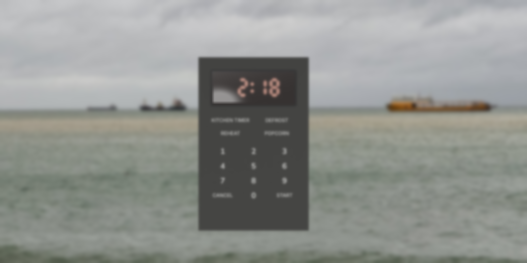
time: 2:18
